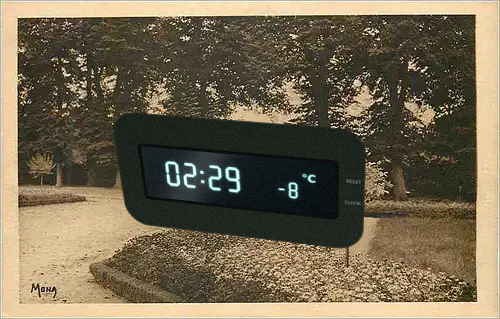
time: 2:29
